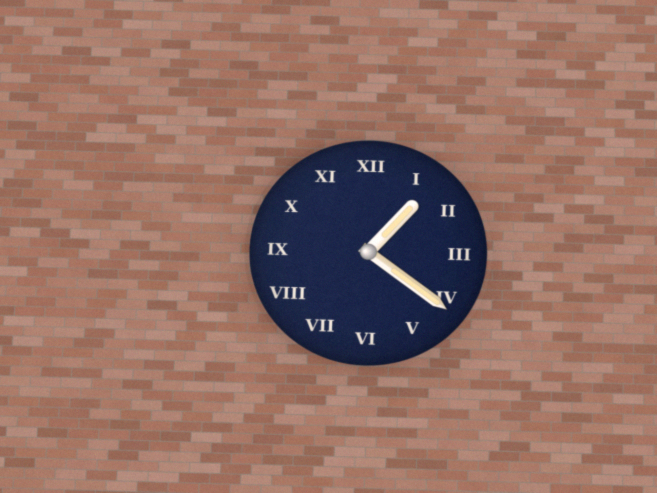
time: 1:21
